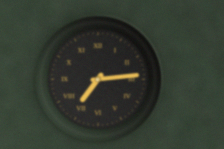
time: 7:14
